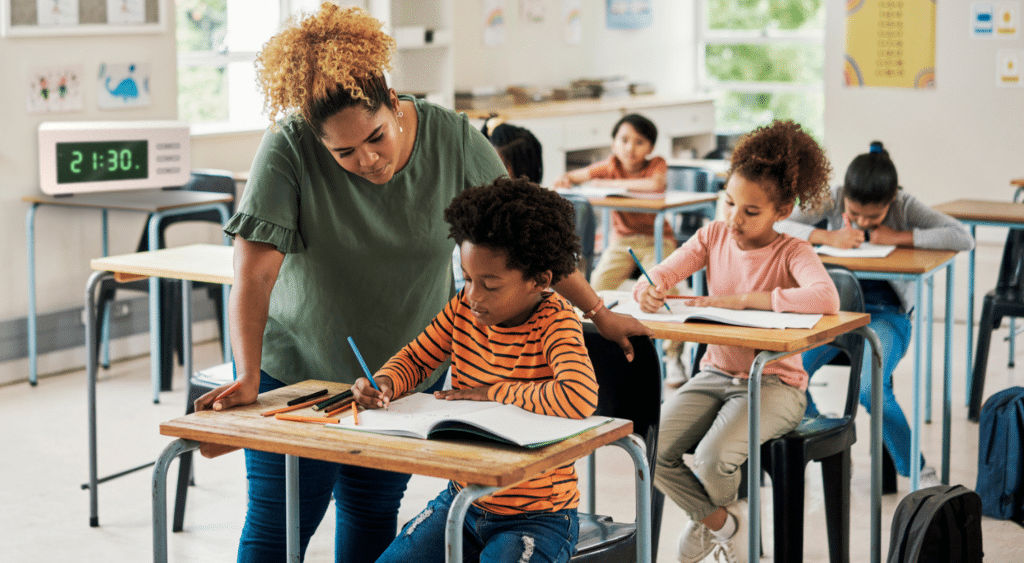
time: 21:30
